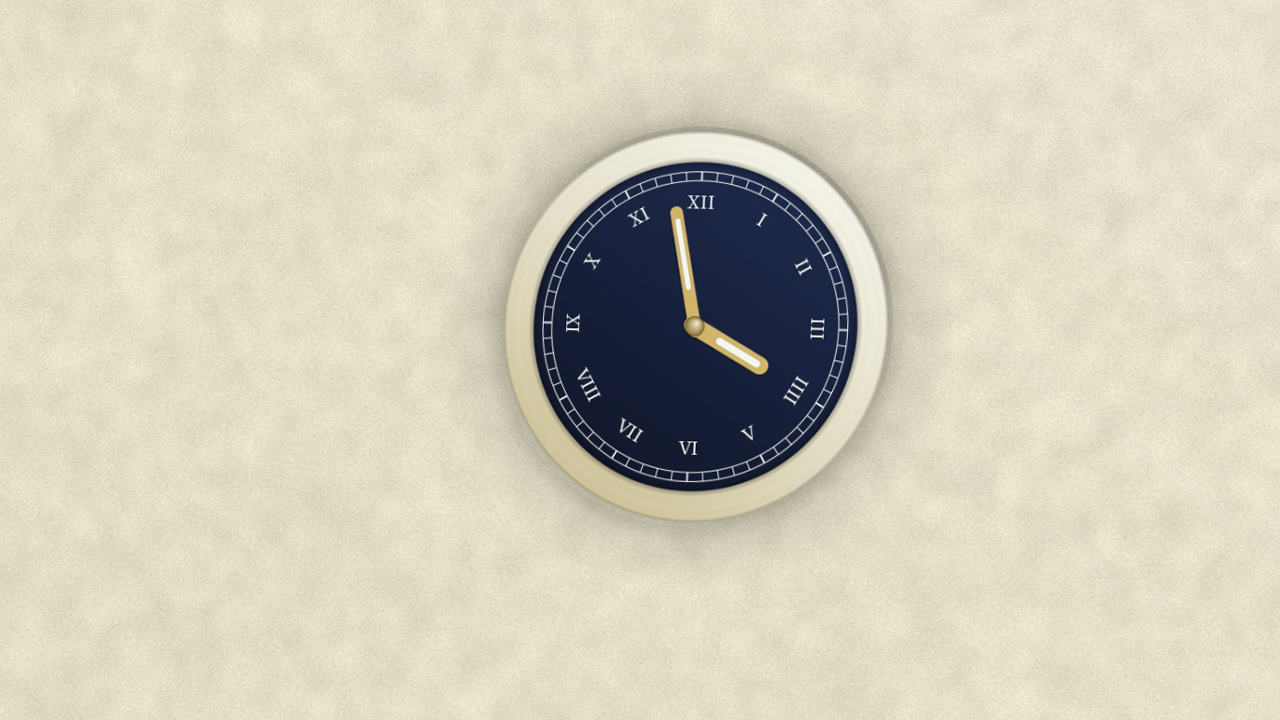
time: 3:58
